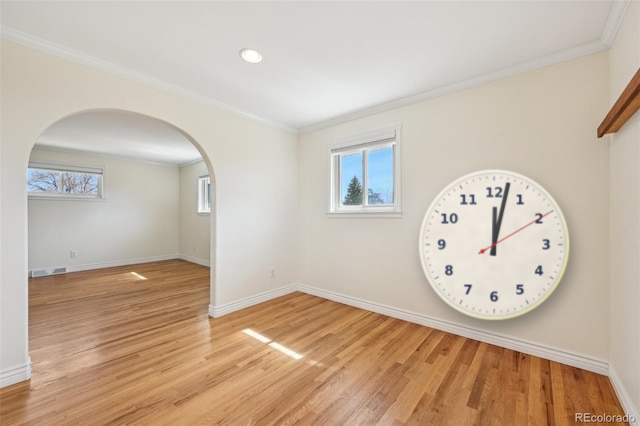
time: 12:02:10
